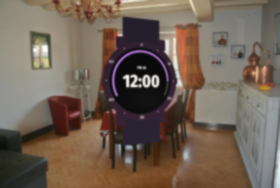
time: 12:00
